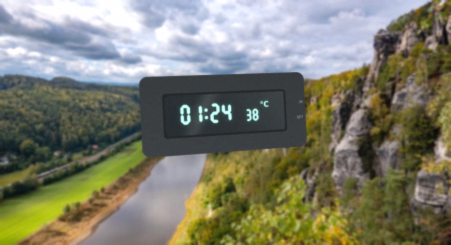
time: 1:24
